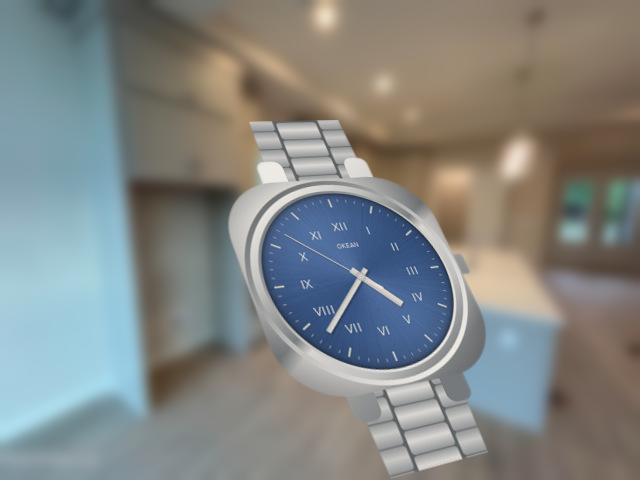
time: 4:37:52
